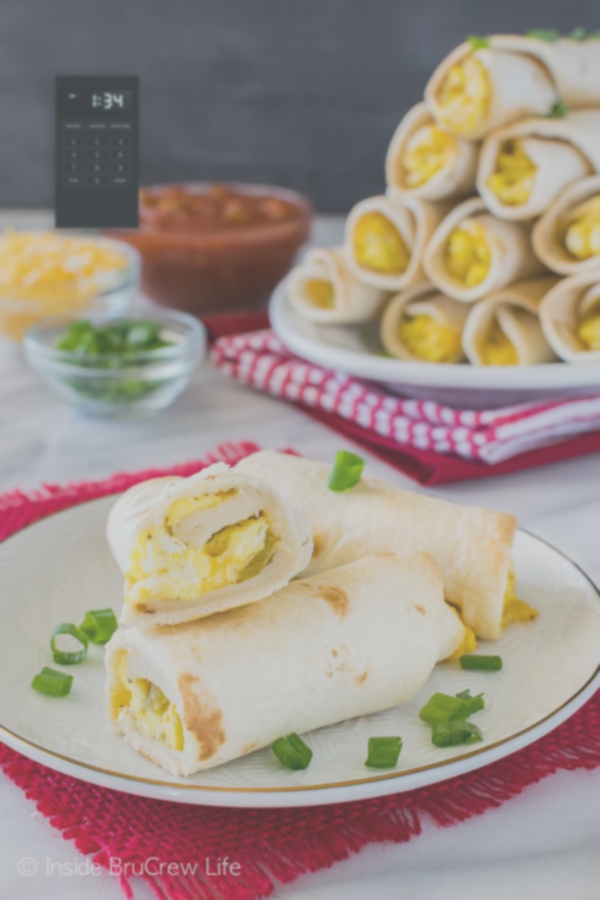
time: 1:34
